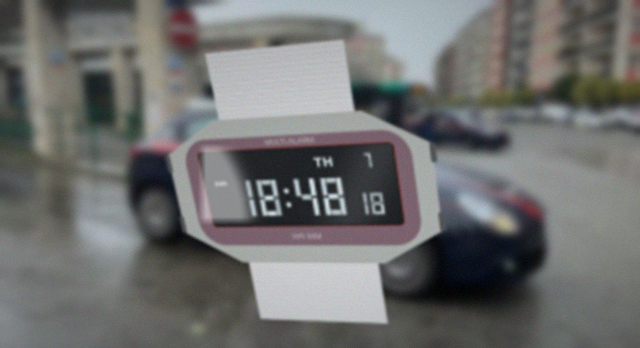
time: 18:48:18
